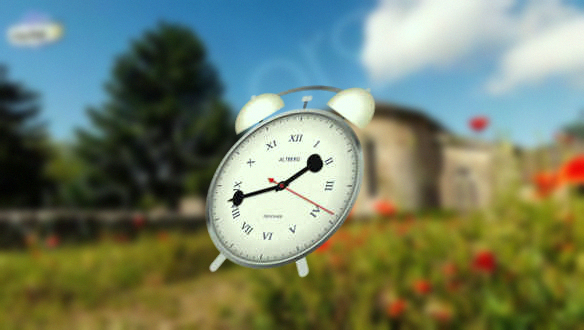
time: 1:42:19
